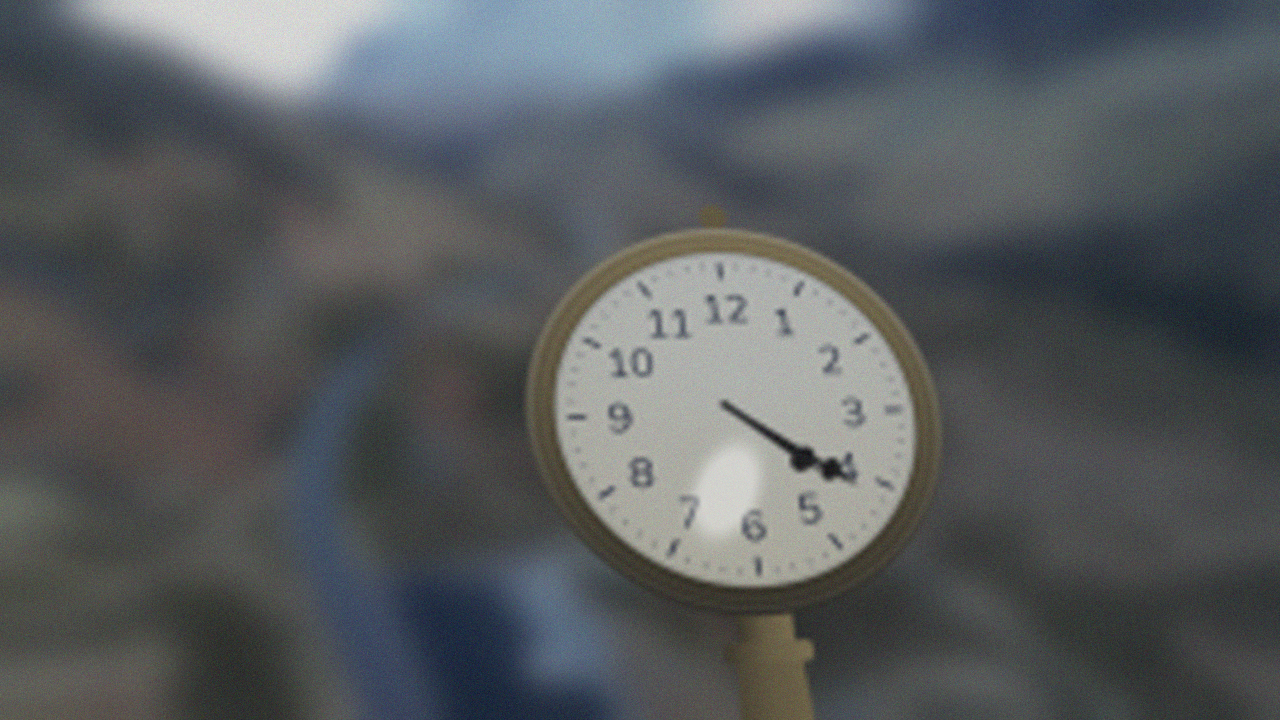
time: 4:21
